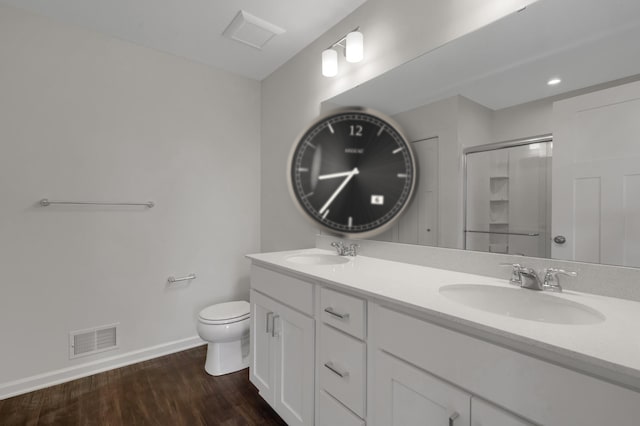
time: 8:36
